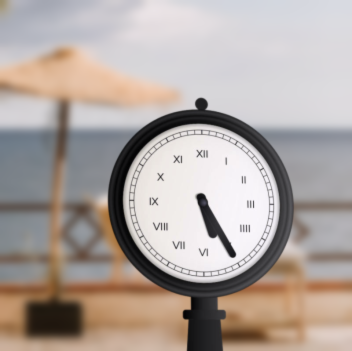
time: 5:25
